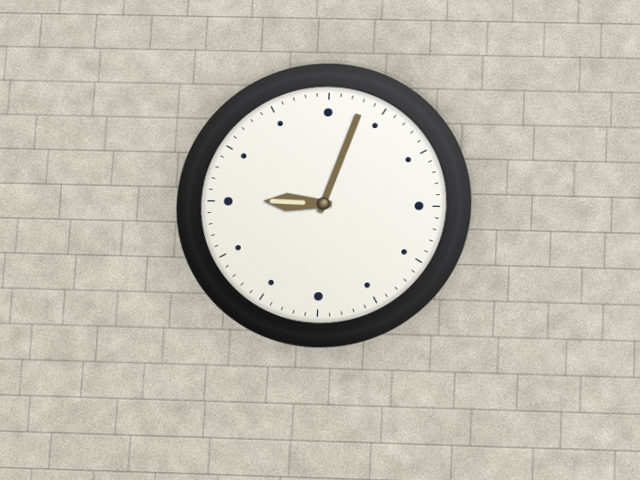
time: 9:03
